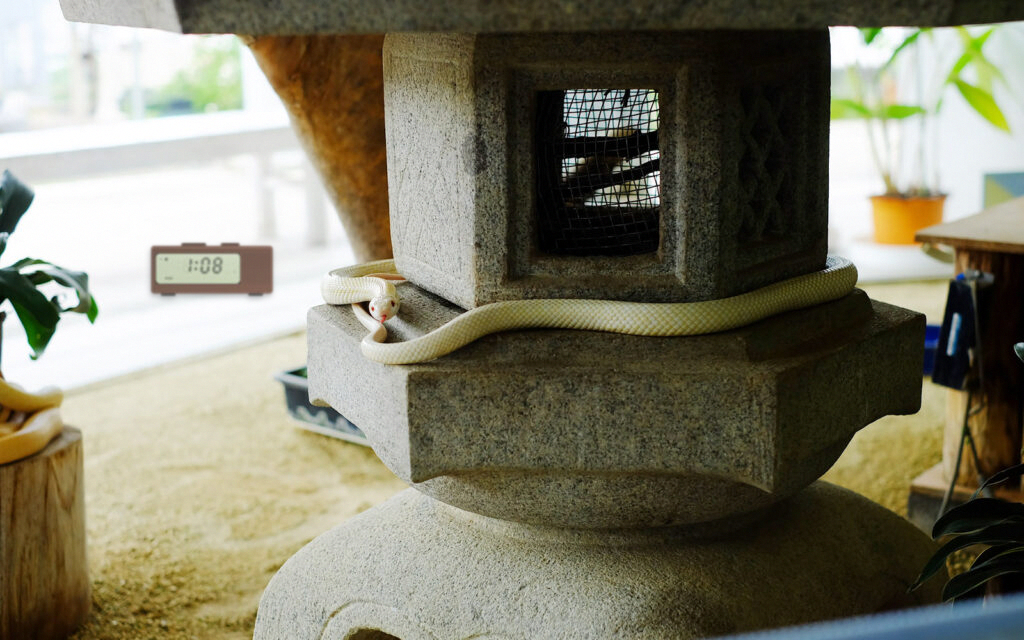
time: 1:08
